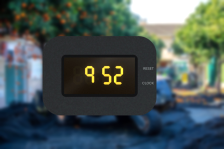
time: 9:52
